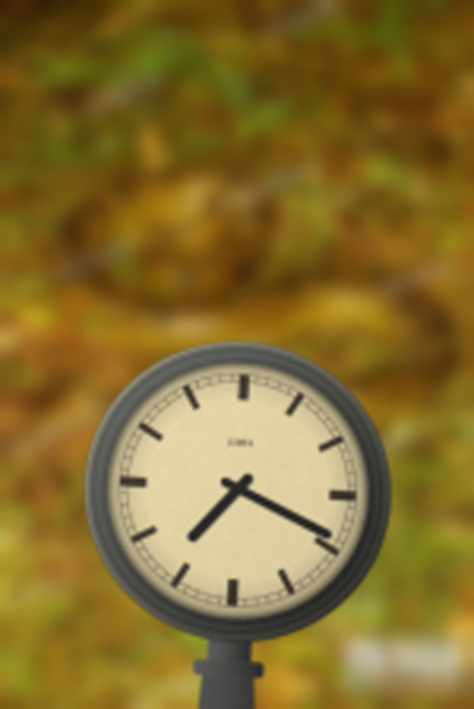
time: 7:19
